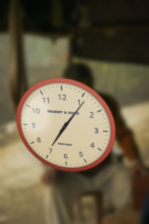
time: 7:06
